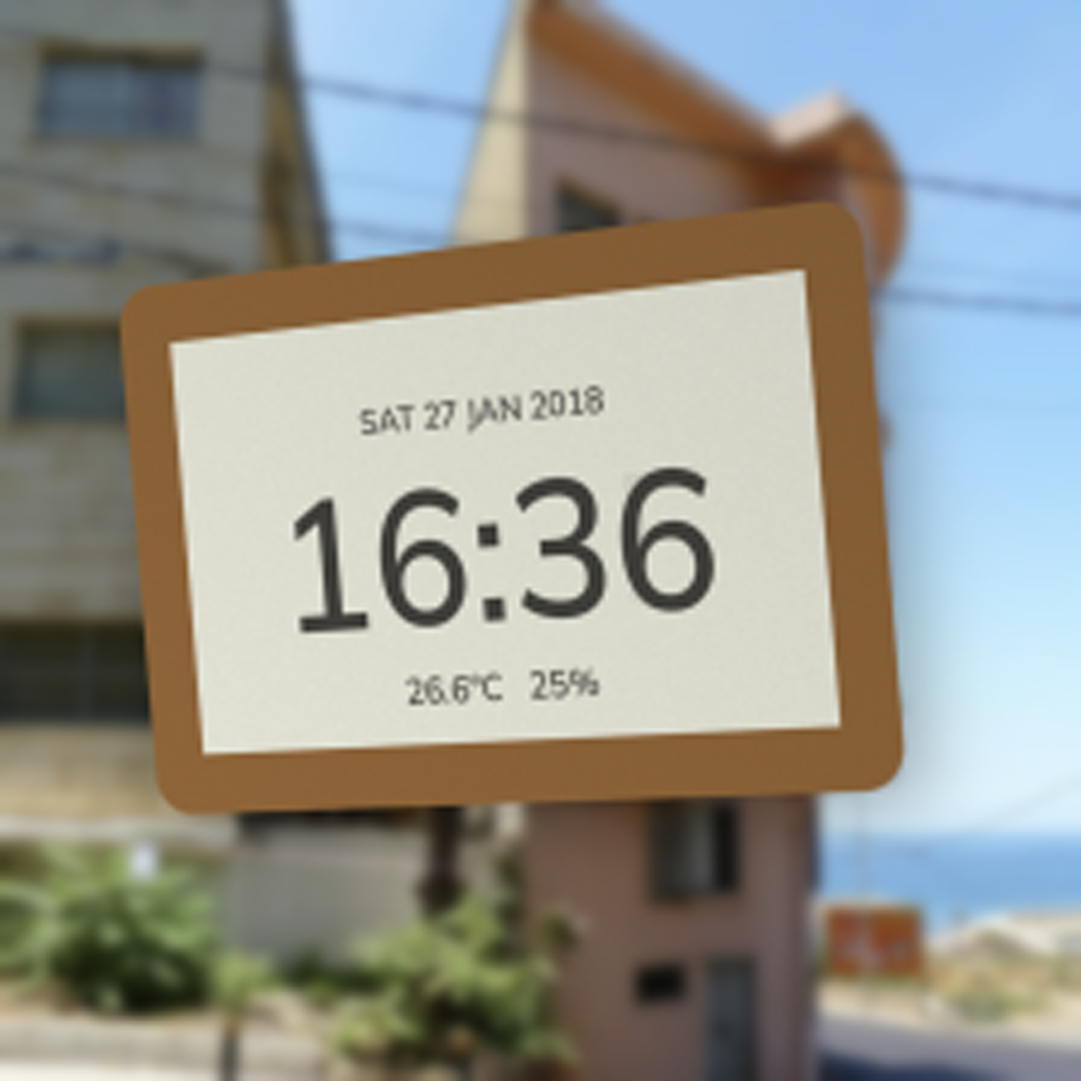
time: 16:36
